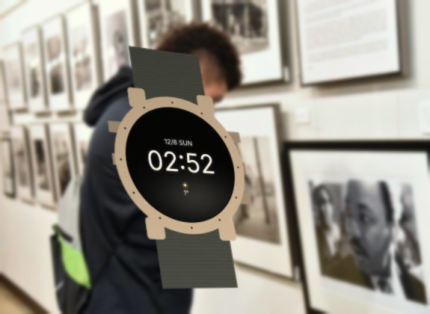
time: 2:52
